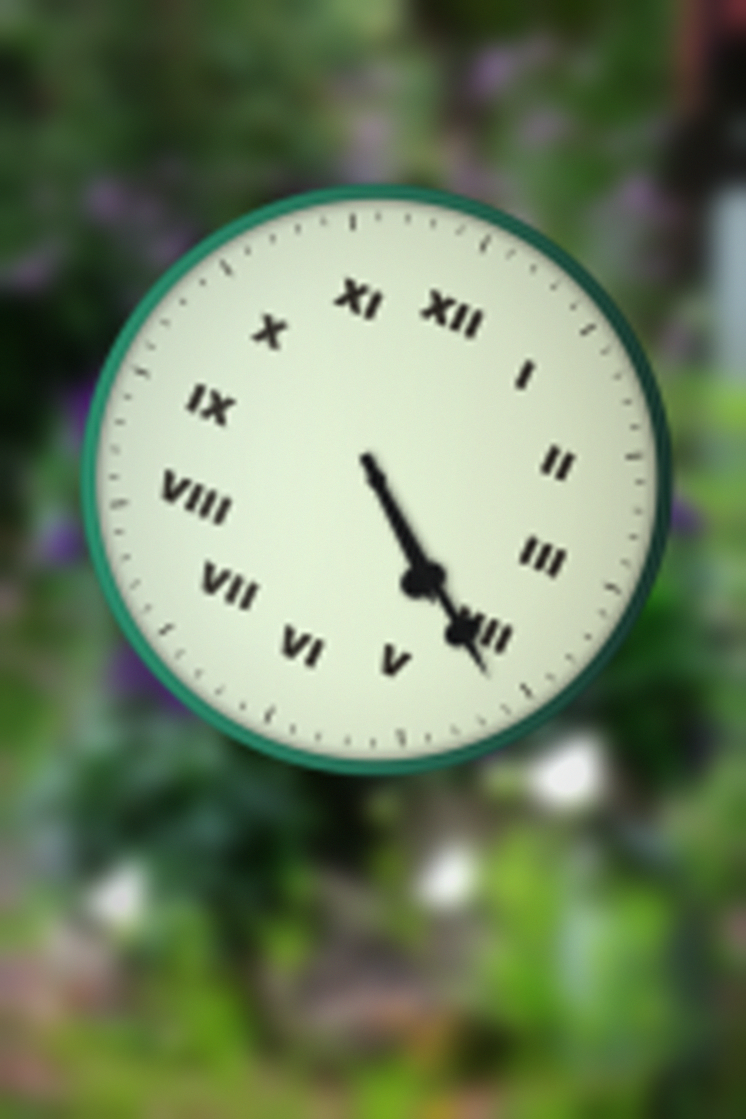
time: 4:21
